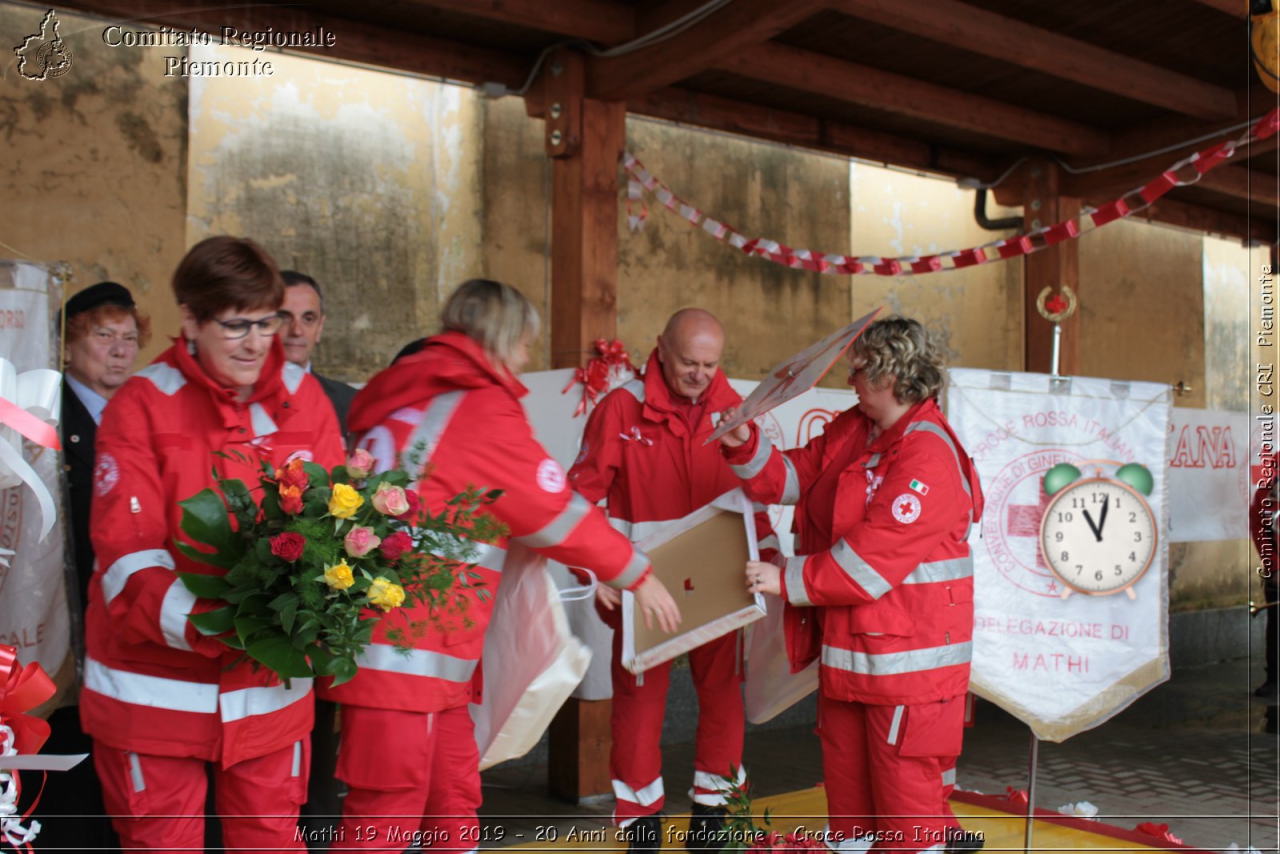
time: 11:02
